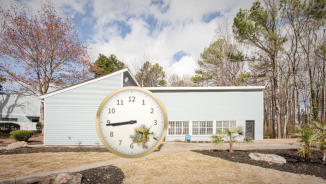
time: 8:44
